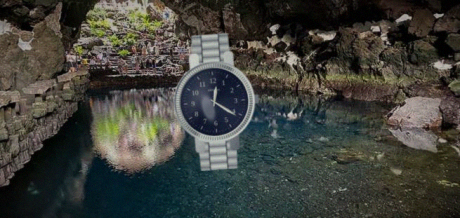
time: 12:21
